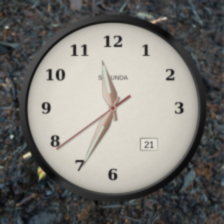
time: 11:34:39
